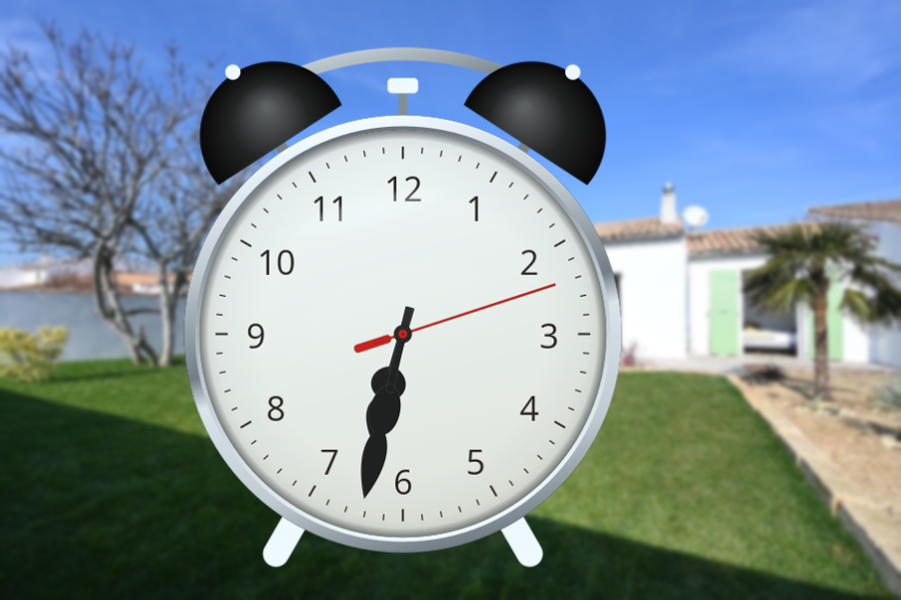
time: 6:32:12
